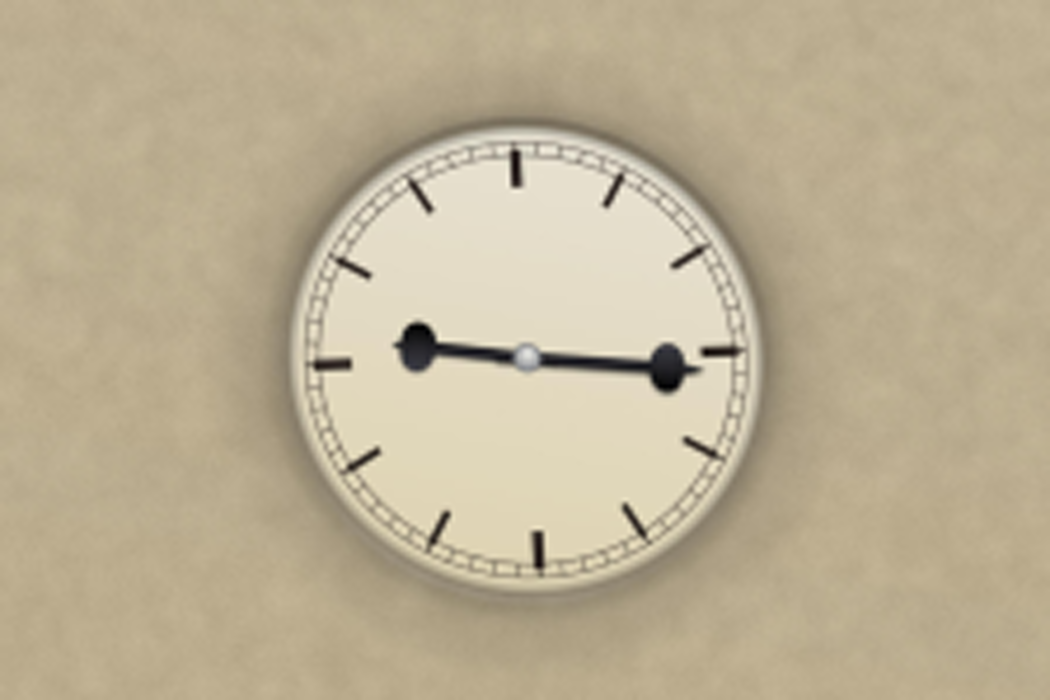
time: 9:16
